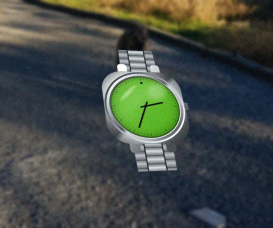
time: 2:34
